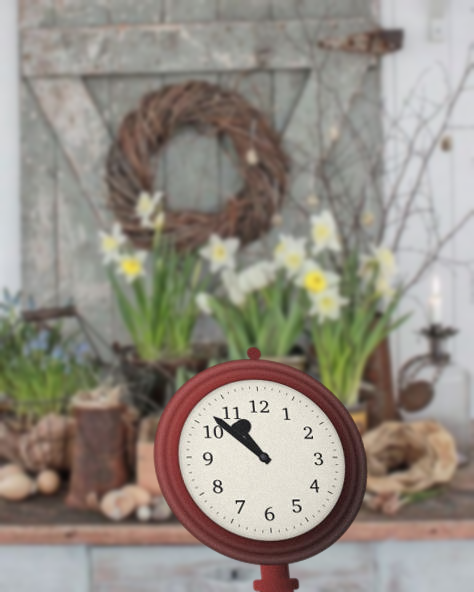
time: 10:52
